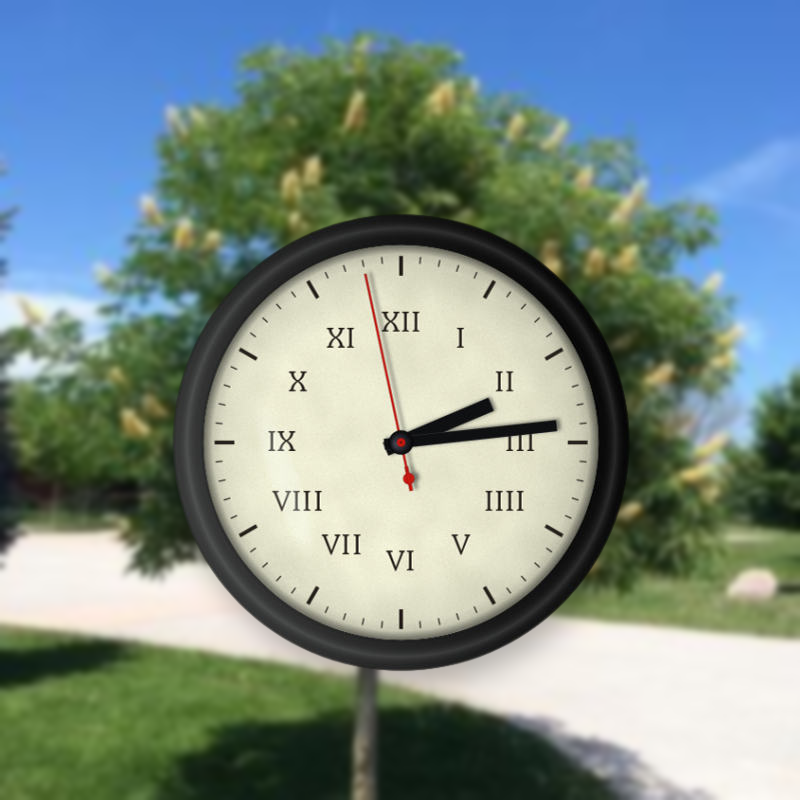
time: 2:13:58
